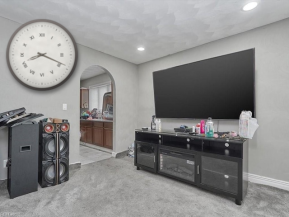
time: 8:19
